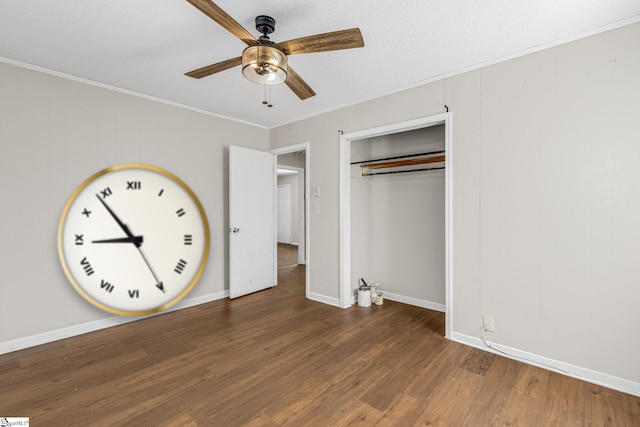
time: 8:53:25
